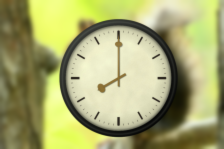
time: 8:00
